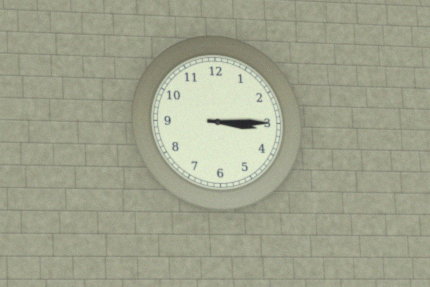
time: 3:15
